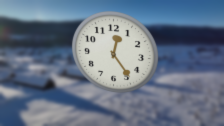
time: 12:24
